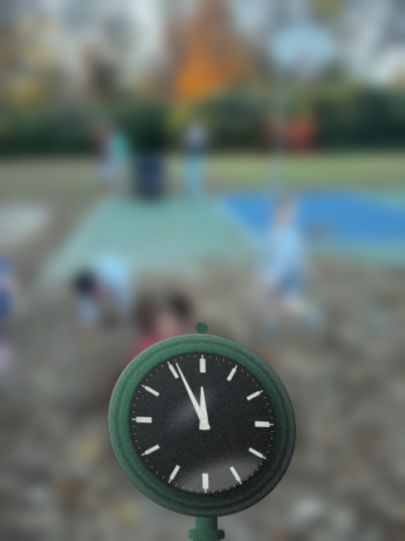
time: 11:56
